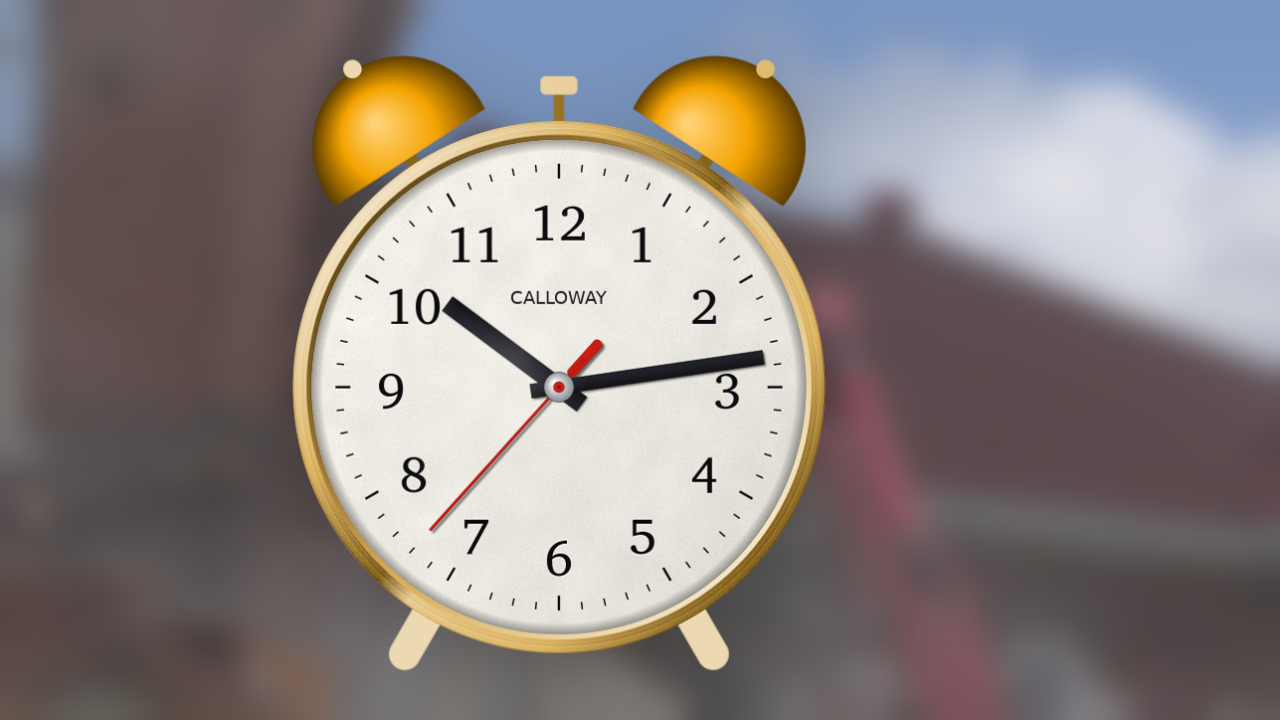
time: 10:13:37
